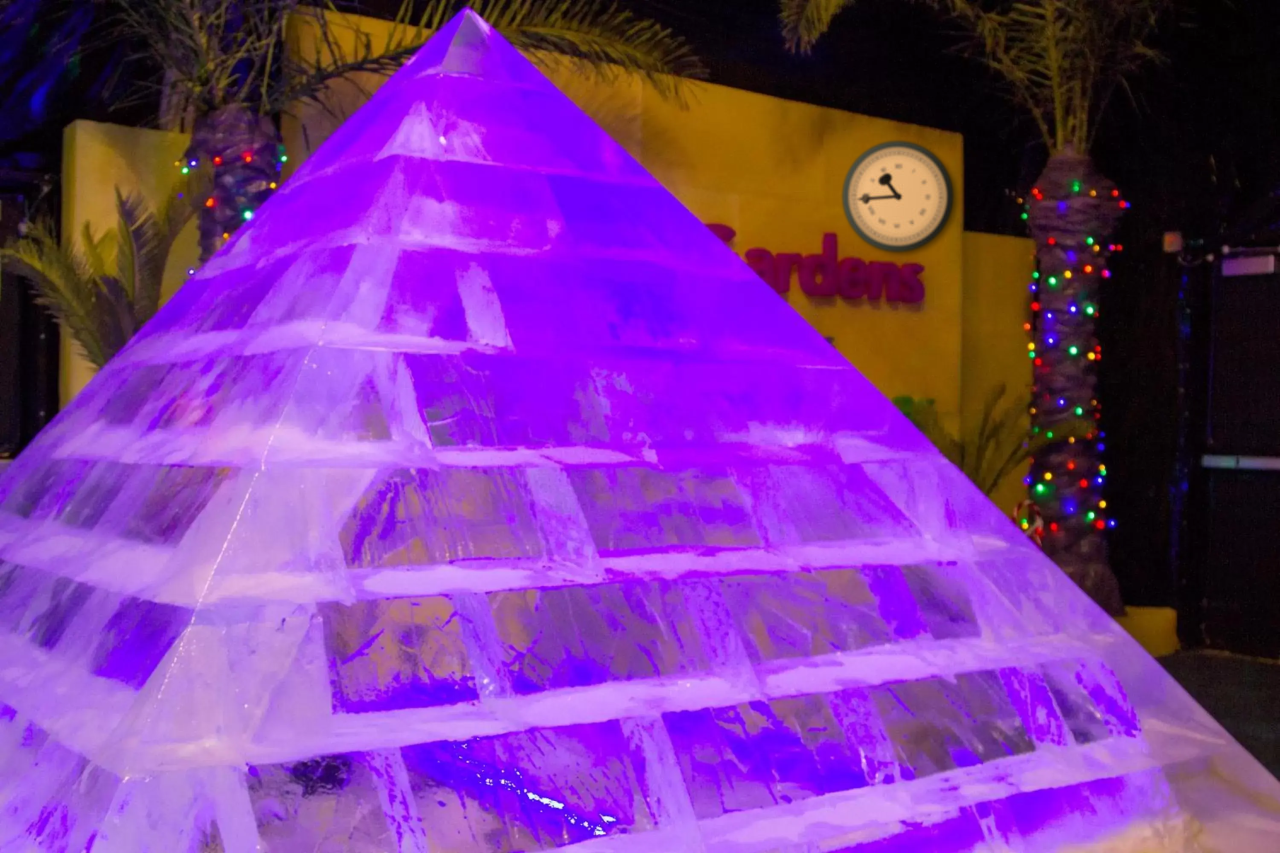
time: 10:44
